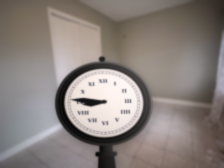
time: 8:46
